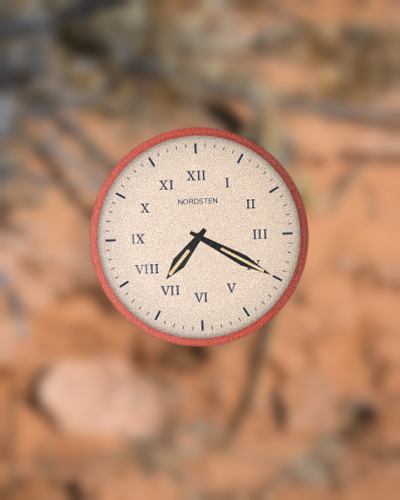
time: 7:20
